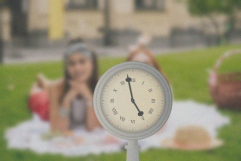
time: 4:58
